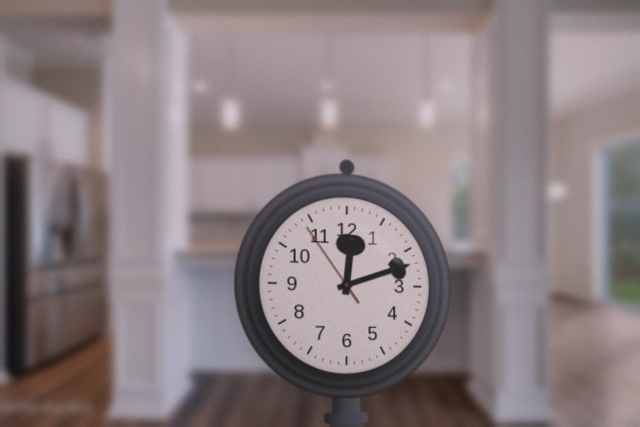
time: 12:11:54
